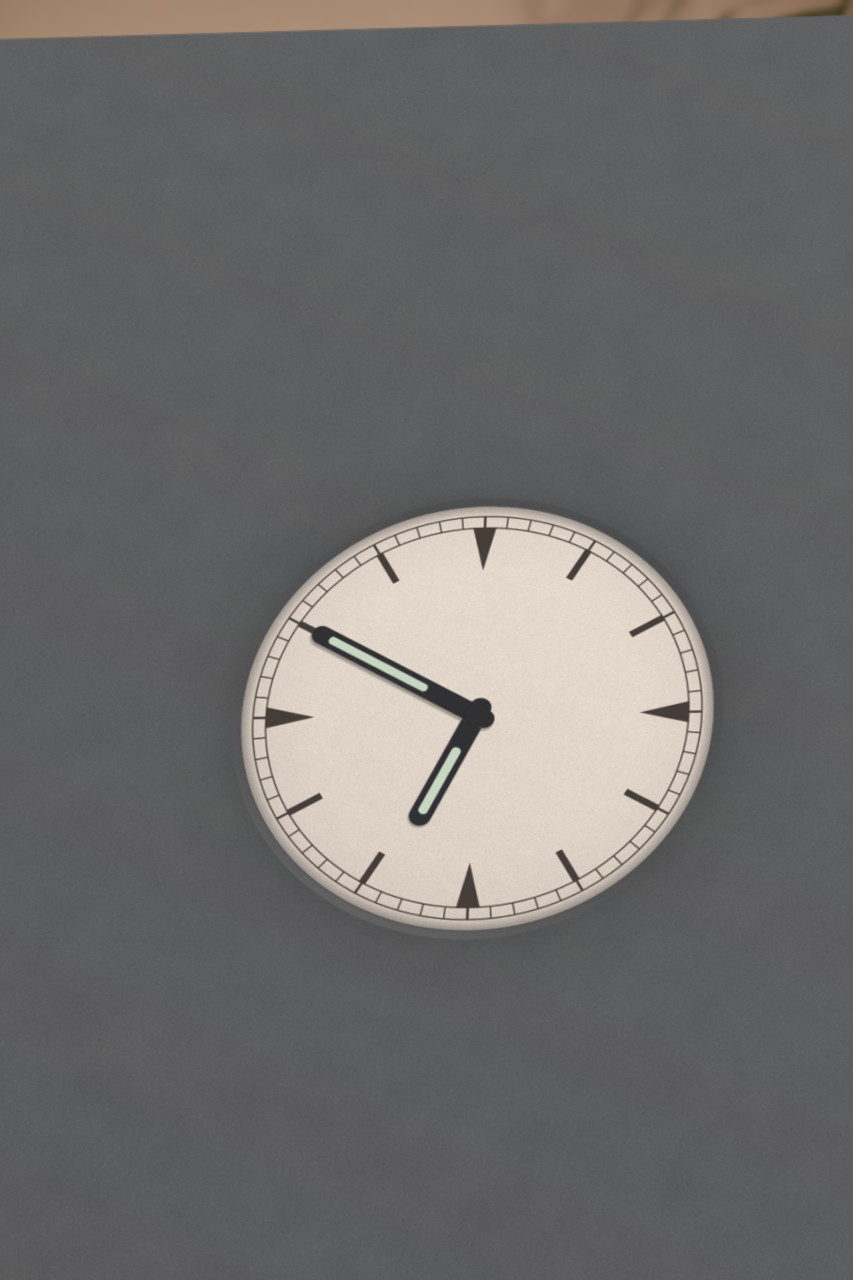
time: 6:50
